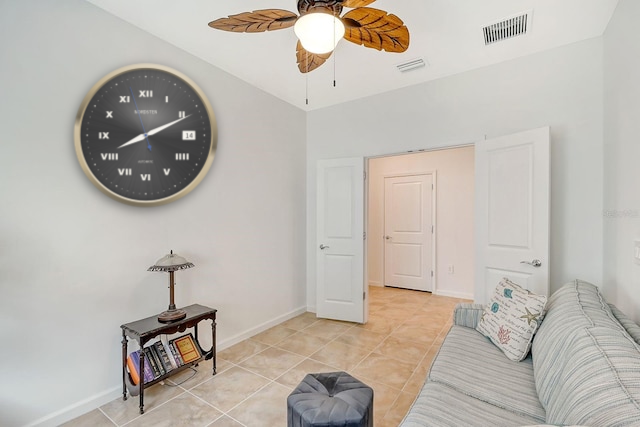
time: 8:10:57
